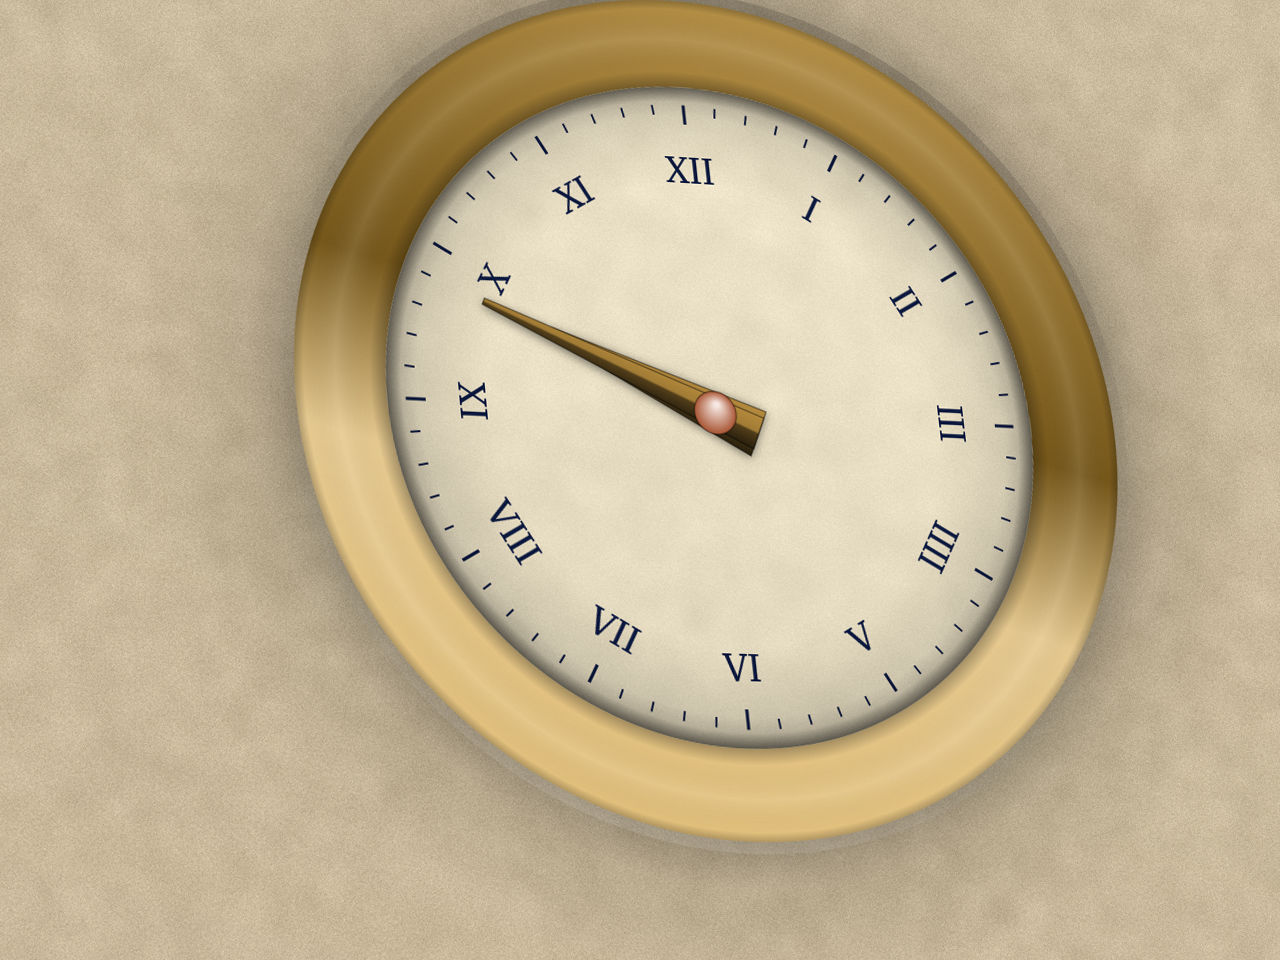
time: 9:49
